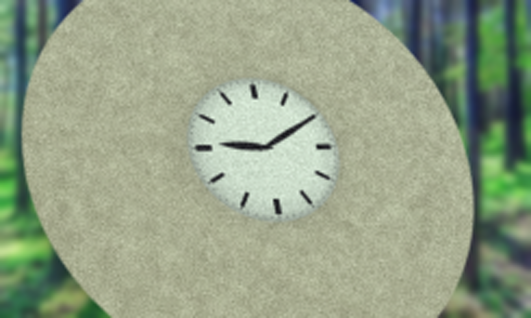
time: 9:10
